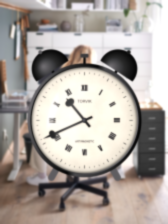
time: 10:41
